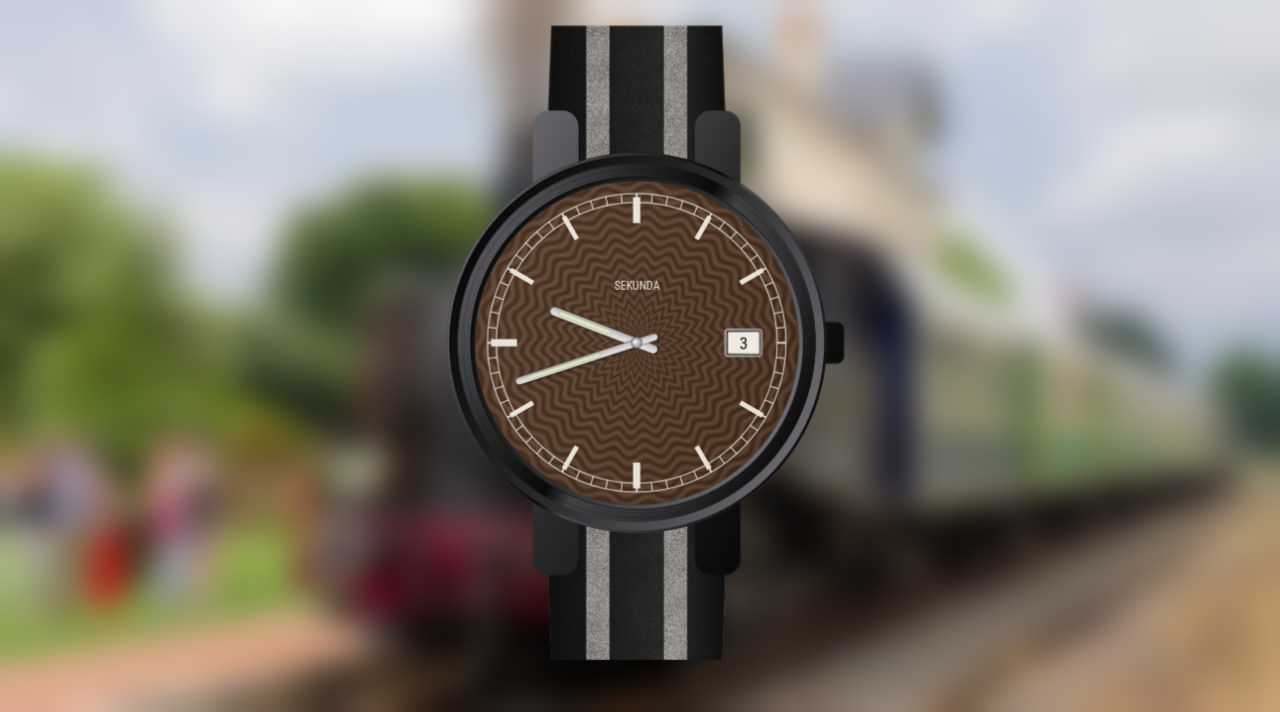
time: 9:42
